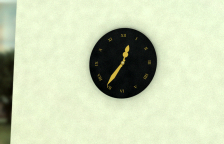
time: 12:36
